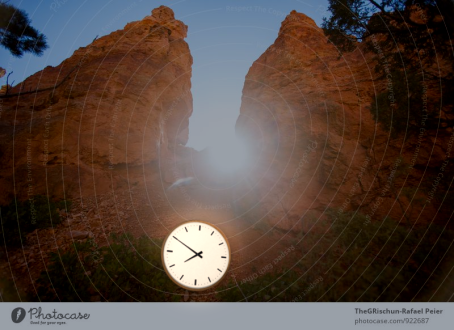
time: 7:50
